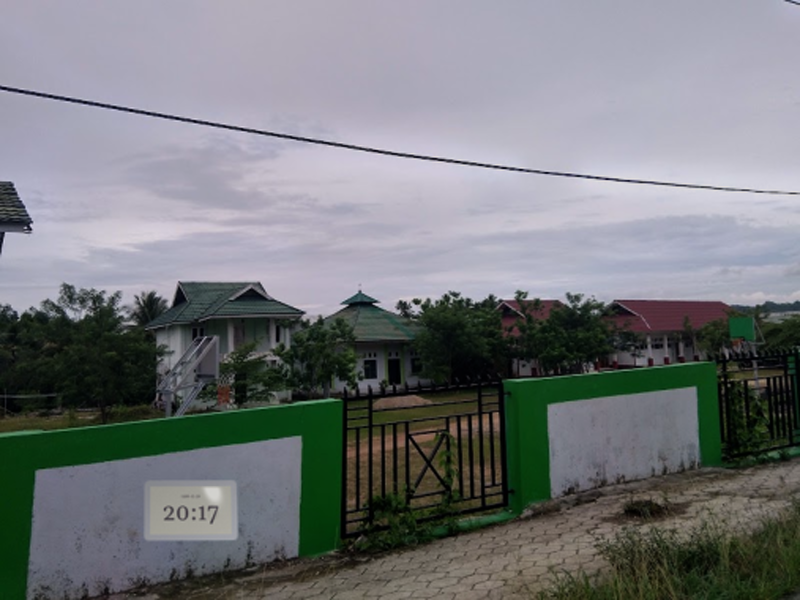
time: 20:17
